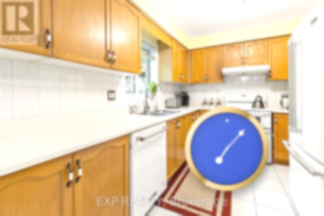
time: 7:07
